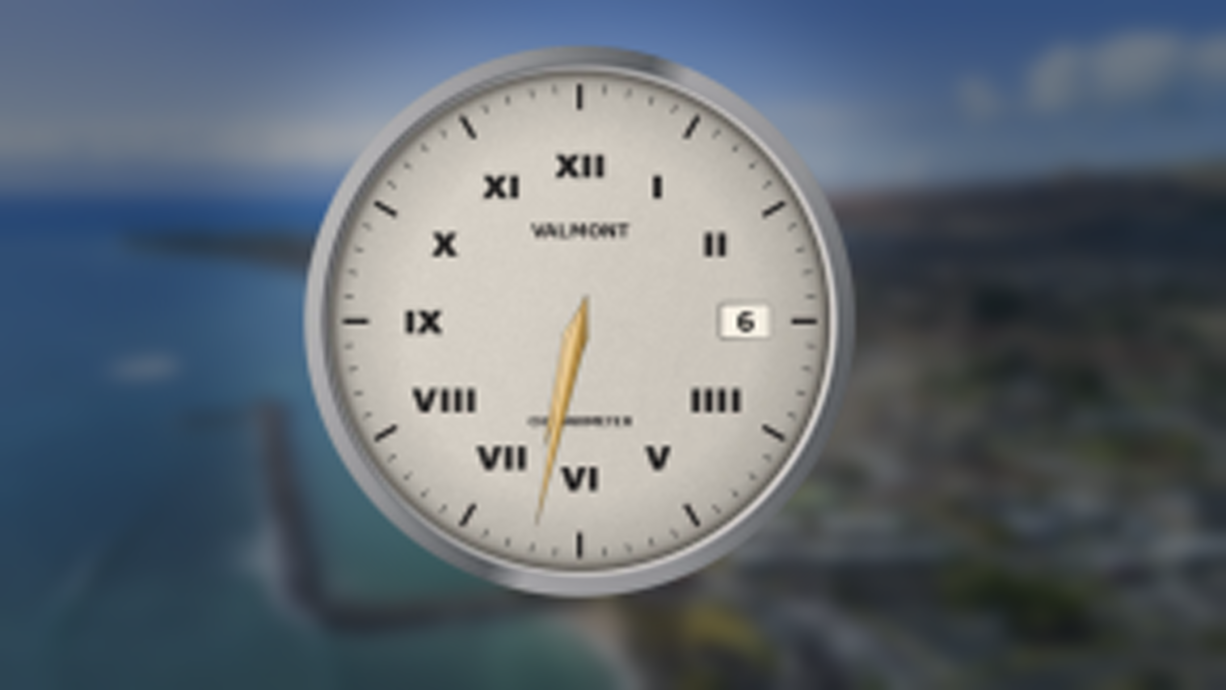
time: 6:32
